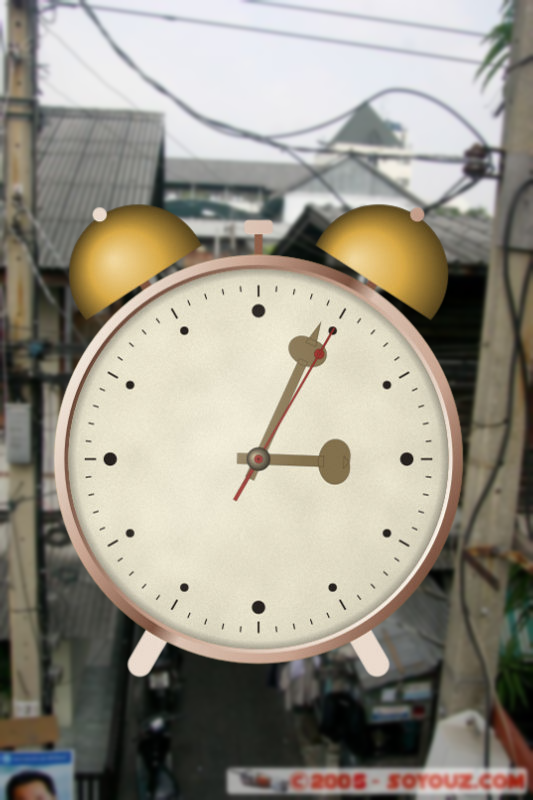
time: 3:04:05
